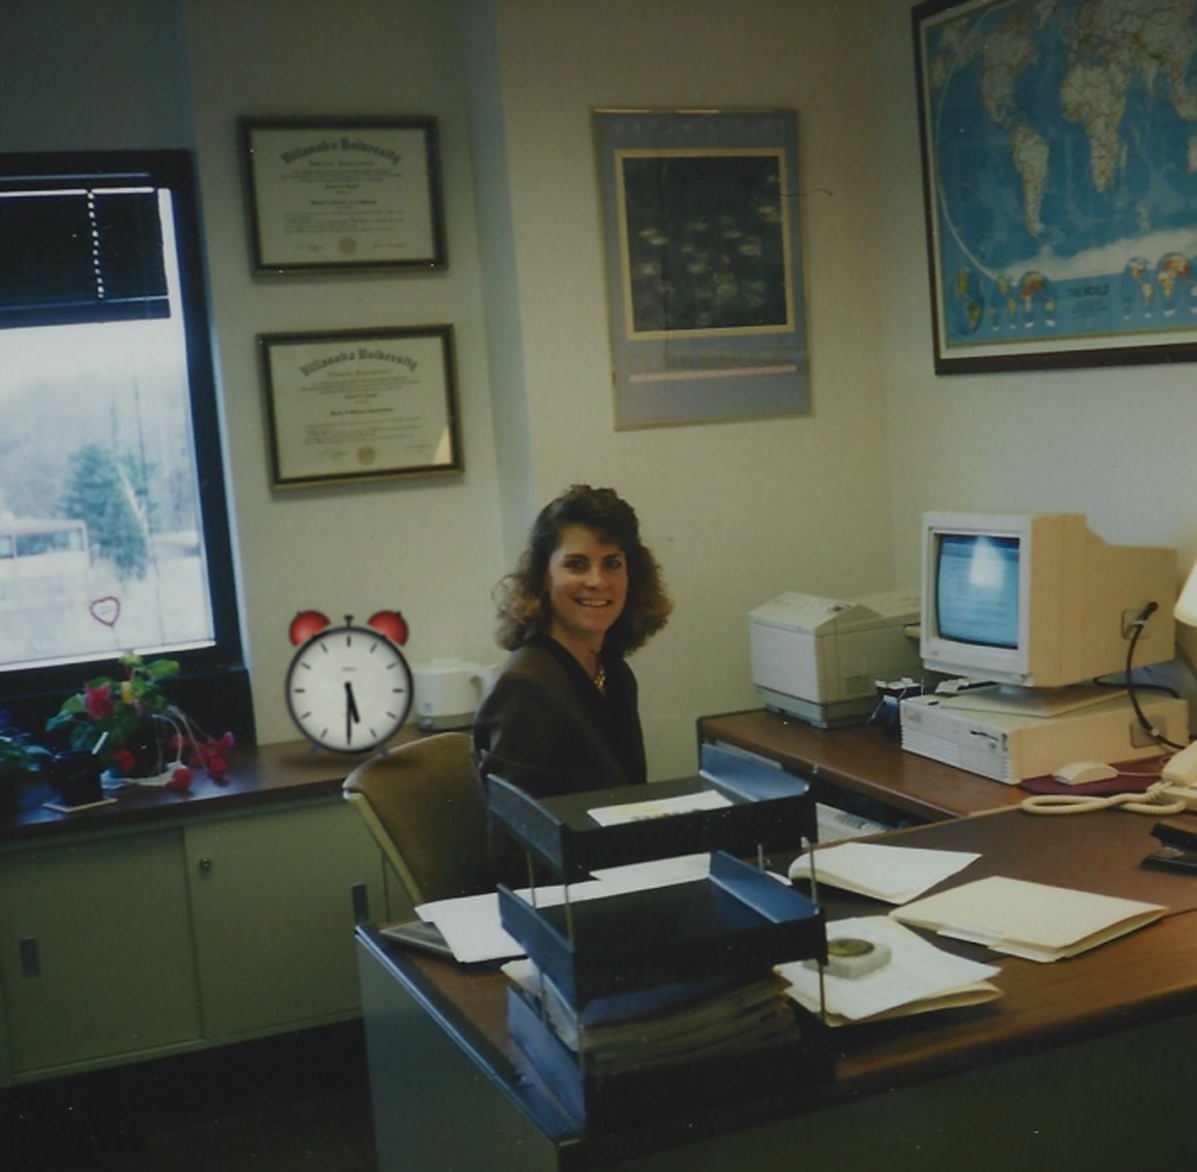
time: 5:30
